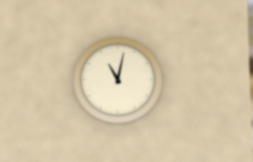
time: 11:02
